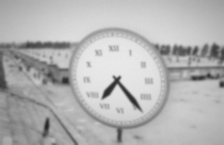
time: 7:24
